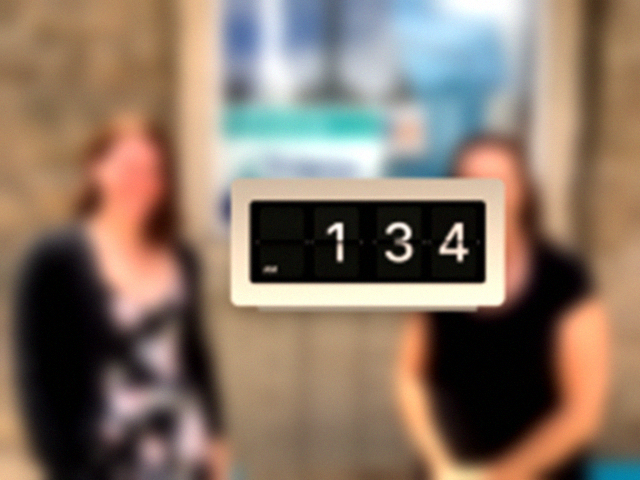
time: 1:34
